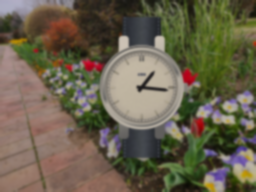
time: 1:16
